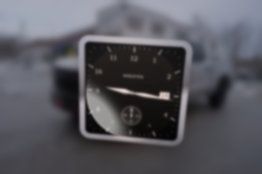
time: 9:16
